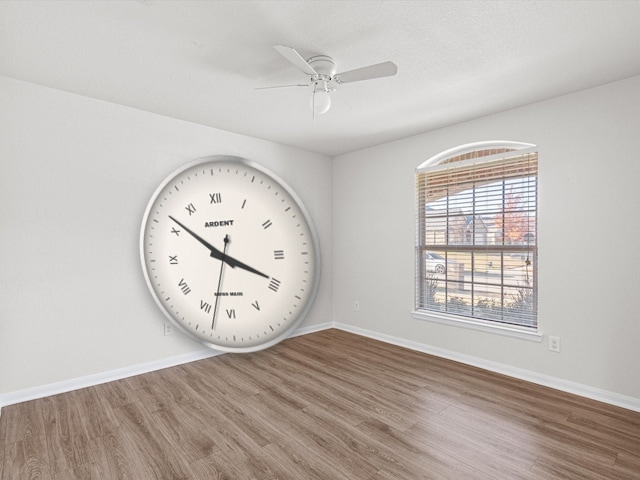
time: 3:51:33
